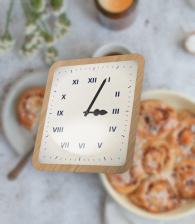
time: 3:04
